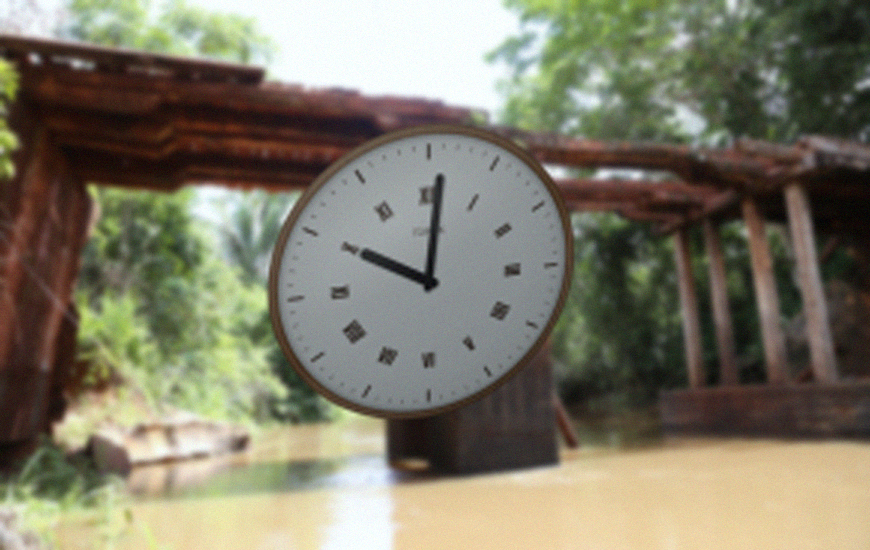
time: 10:01
